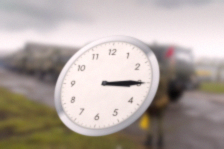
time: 3:15
